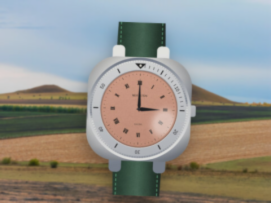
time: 3:00
